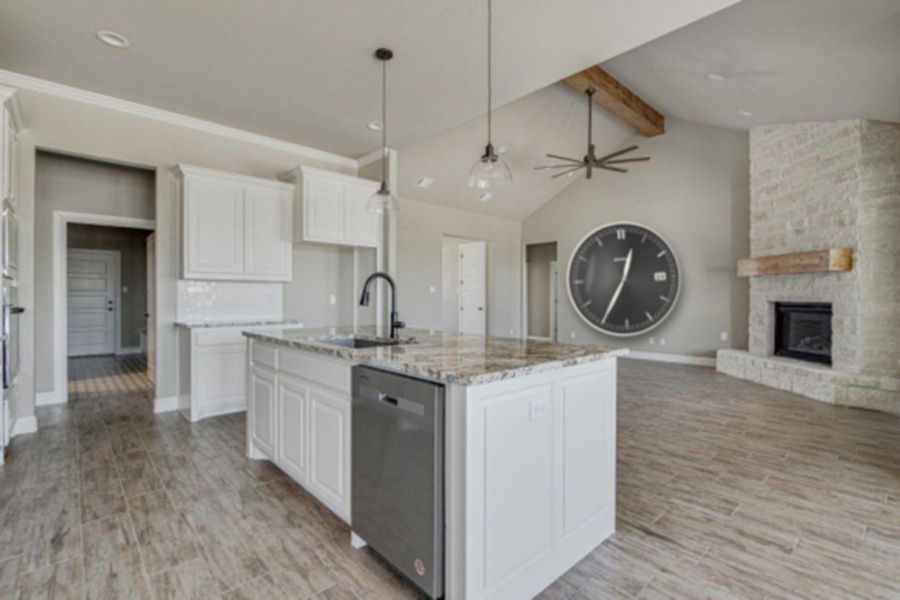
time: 12:35
